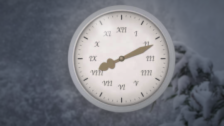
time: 8:11
